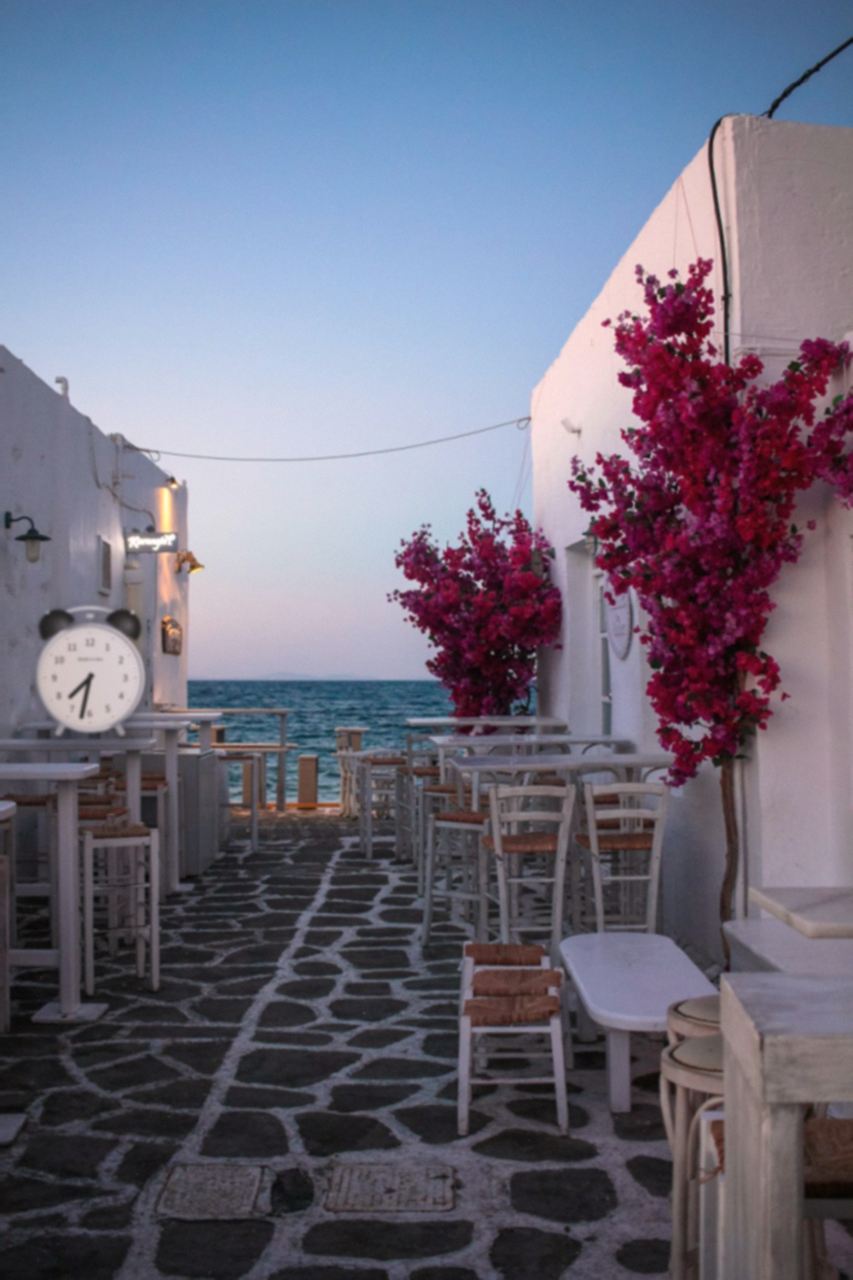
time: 7:32
